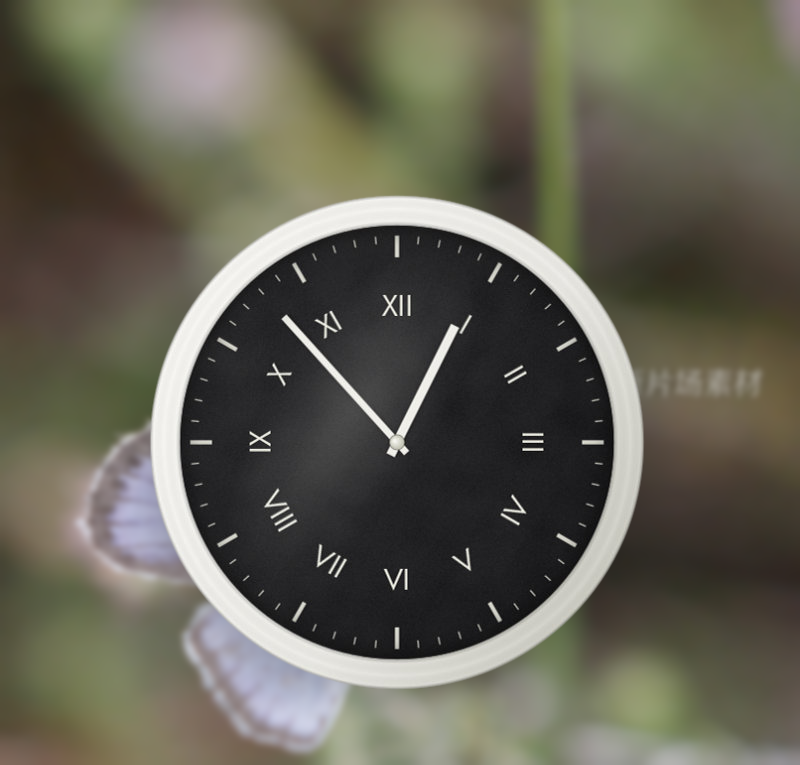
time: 12:53
